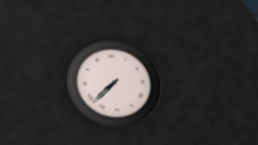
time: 7:38
